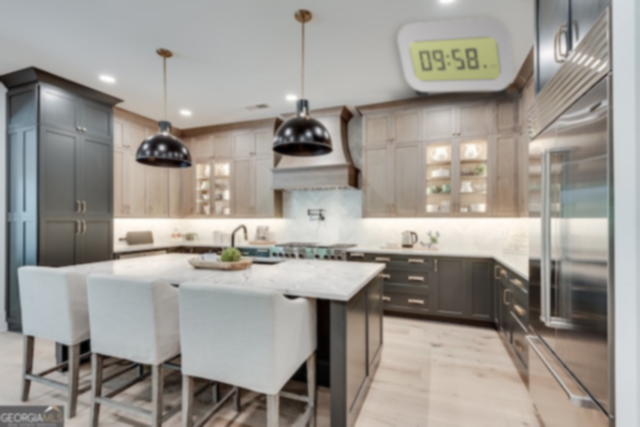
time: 9:58
